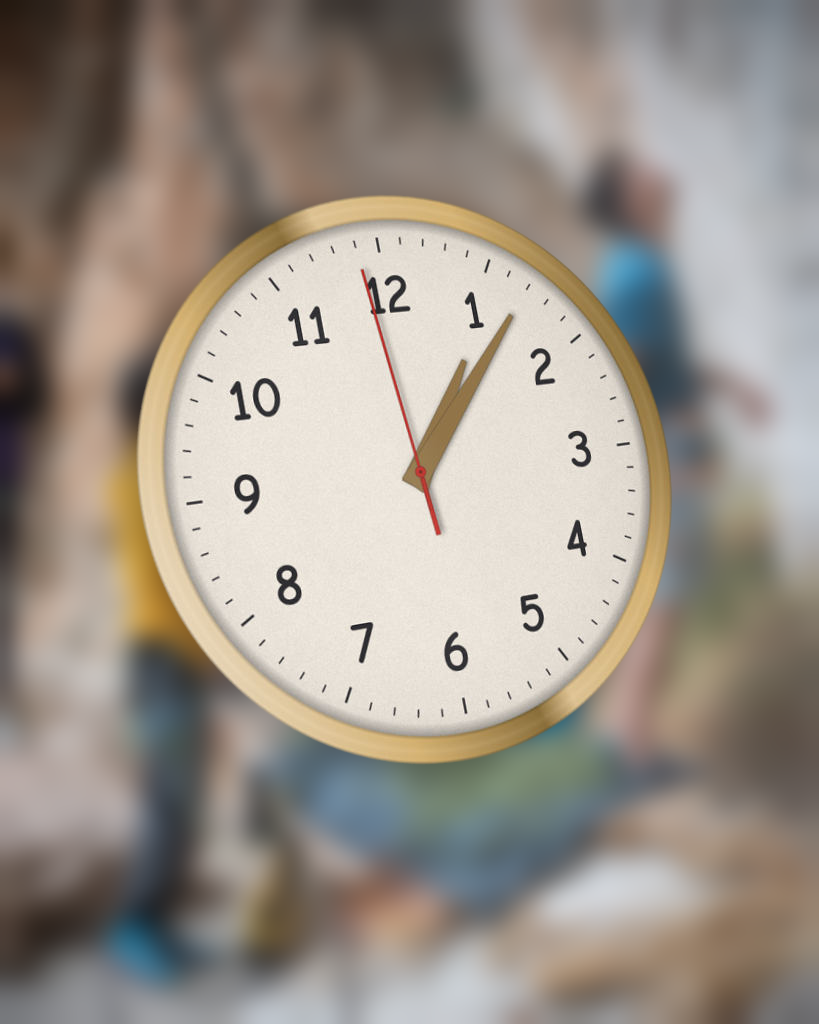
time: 1:06:59
